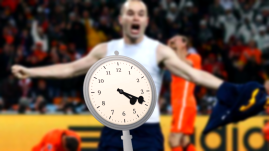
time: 4:19
